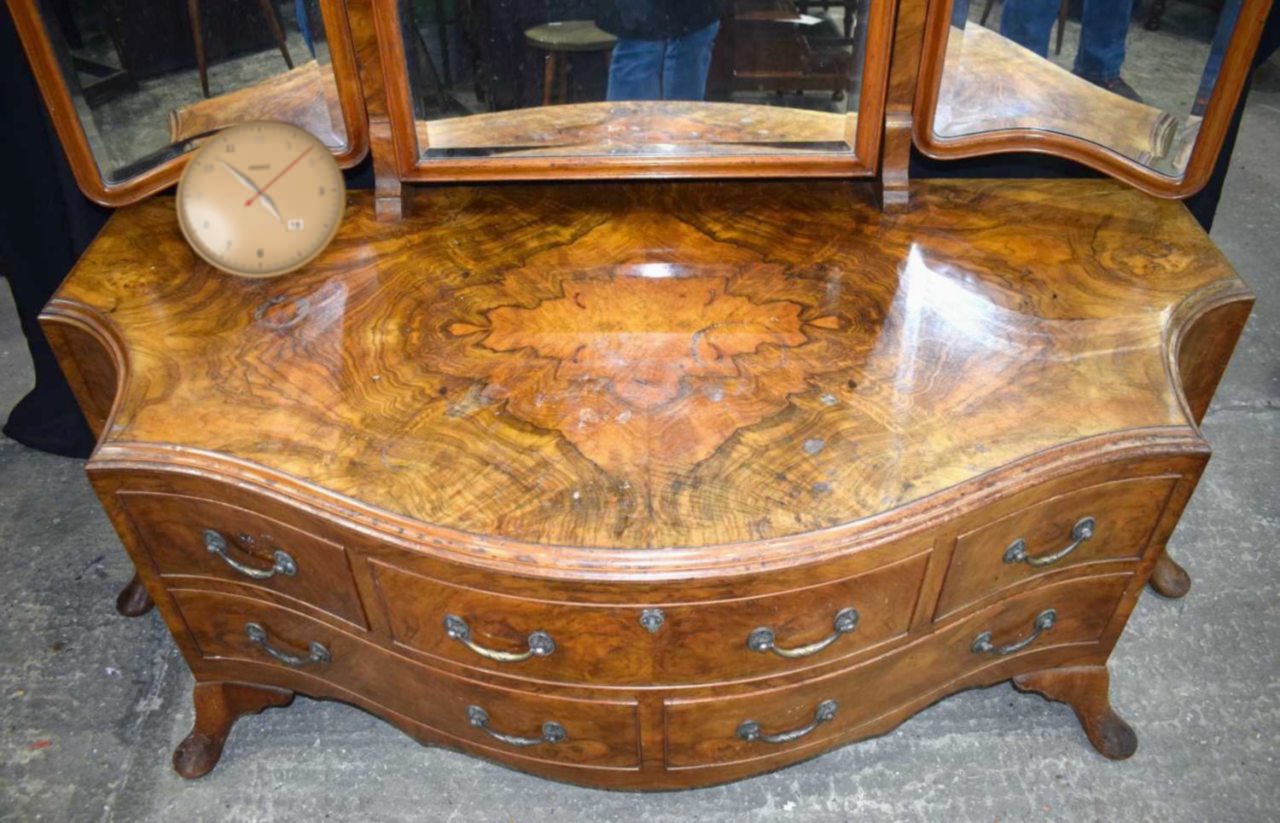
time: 4:52:08
